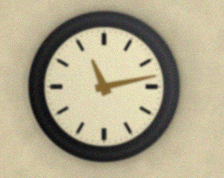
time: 11:13
